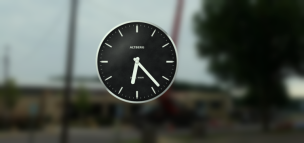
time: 6:23
